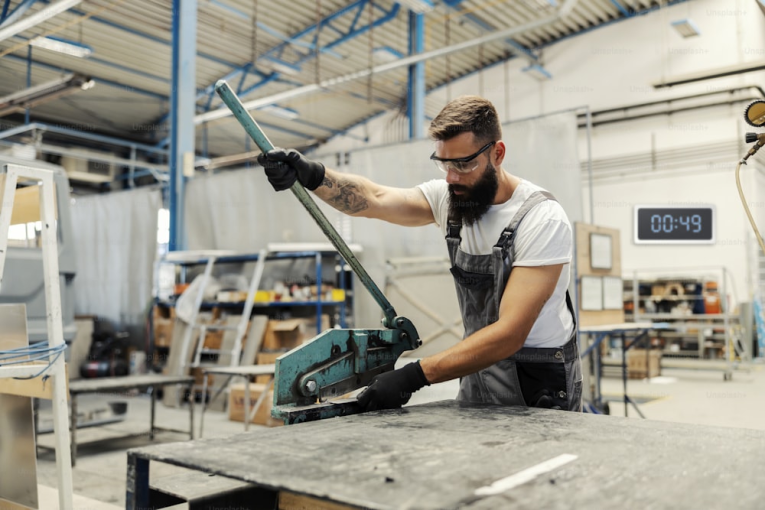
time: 0:49
